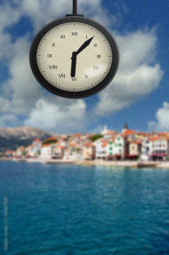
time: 6:07
